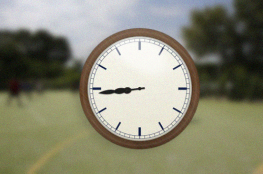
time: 8:44
